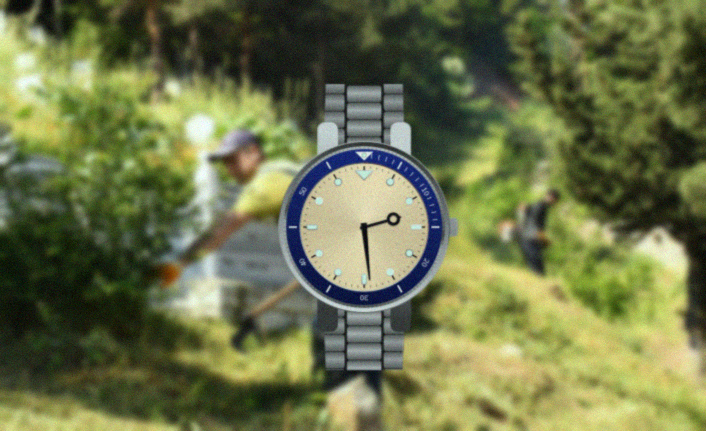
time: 2:29
